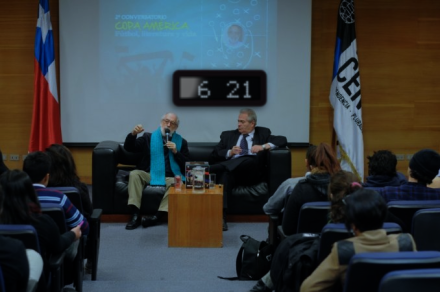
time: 6:21
